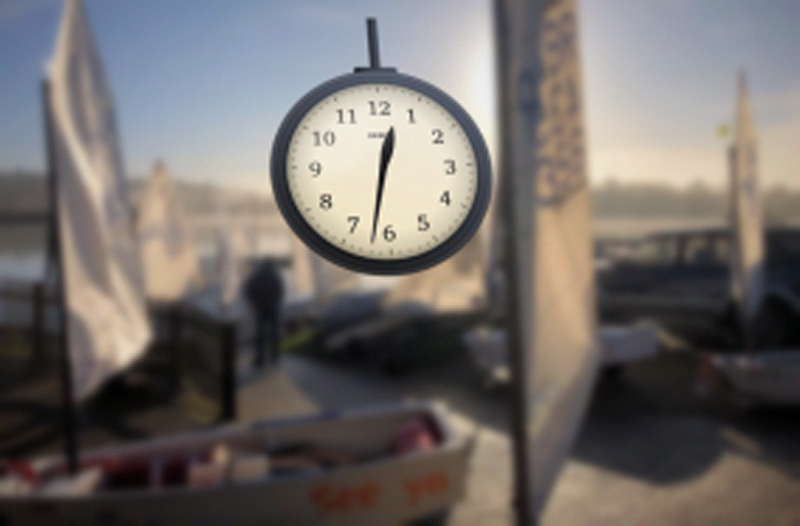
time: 12:32
